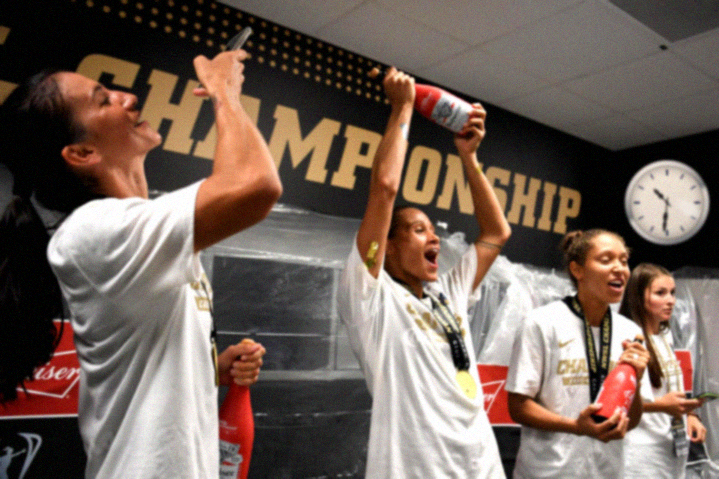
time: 10:31
